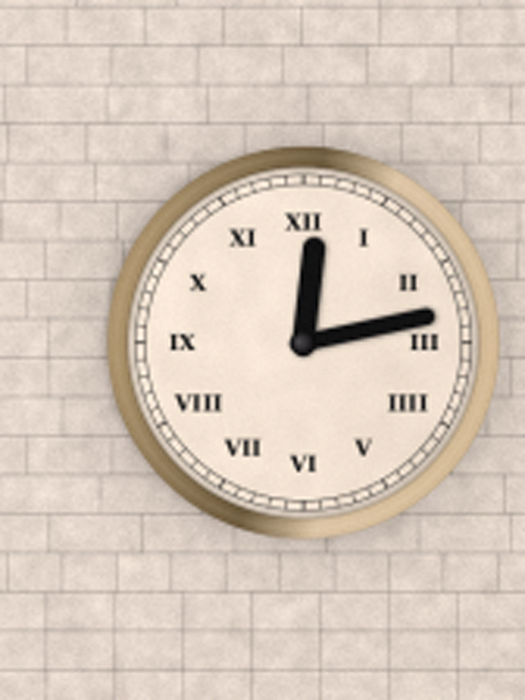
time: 12:13
